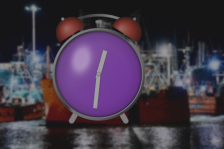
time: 12:31
